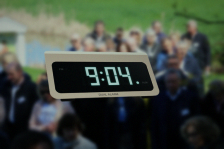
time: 9:04
